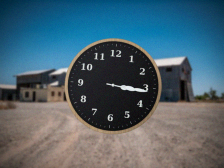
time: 3:16
